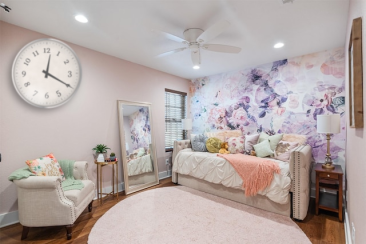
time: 12:20
